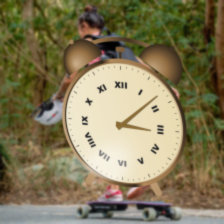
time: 3:08
